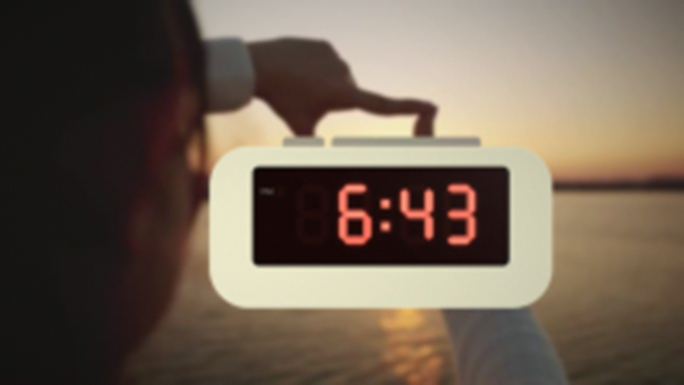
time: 6:43
